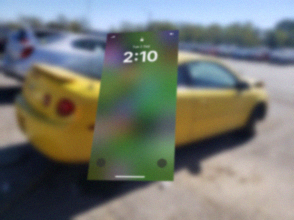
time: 2:10
